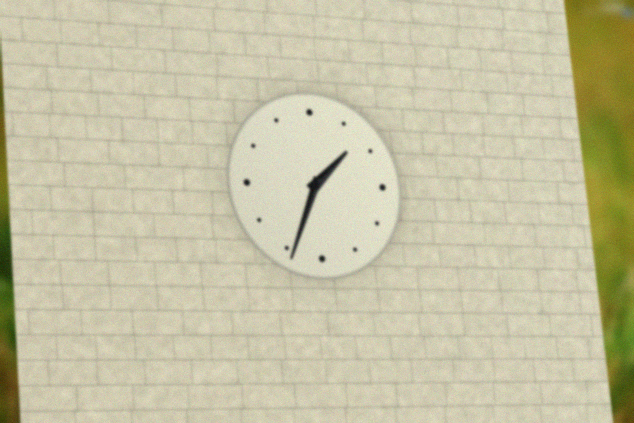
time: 1:34
